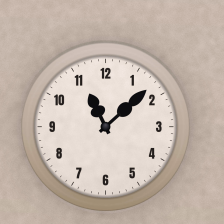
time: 11:08
